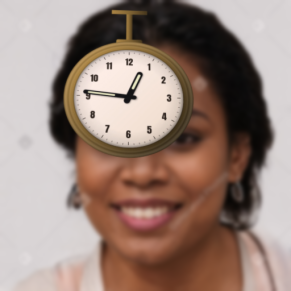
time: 12:46
